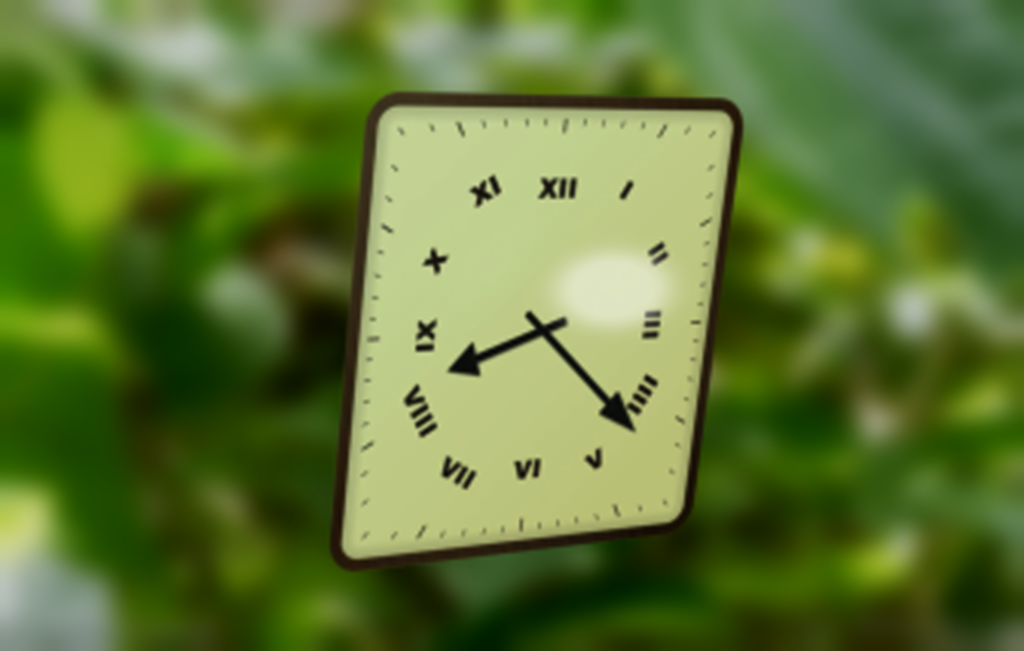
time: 8:22
